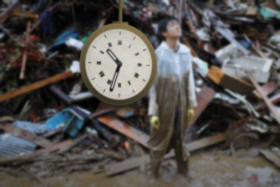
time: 10:33
